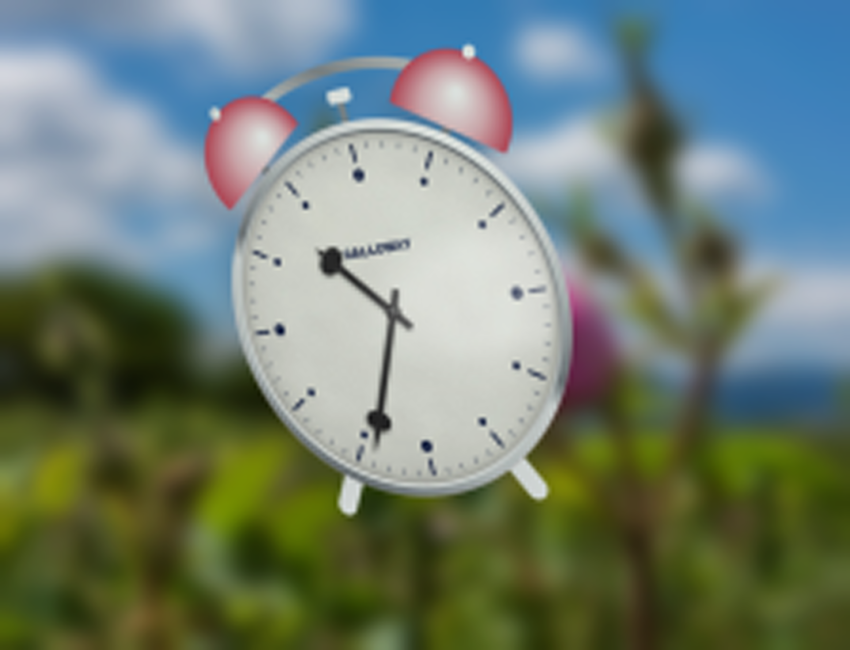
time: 10:34
